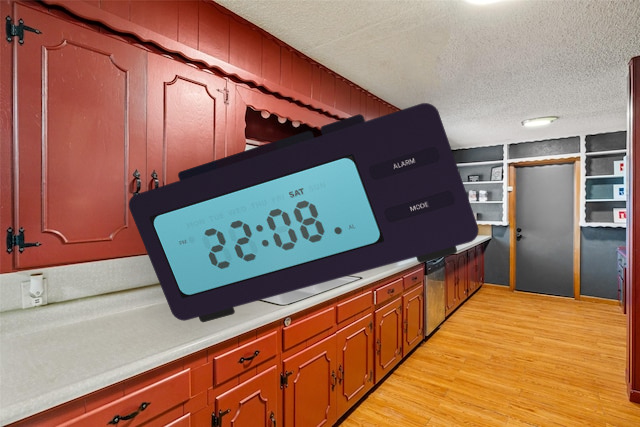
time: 22:08
